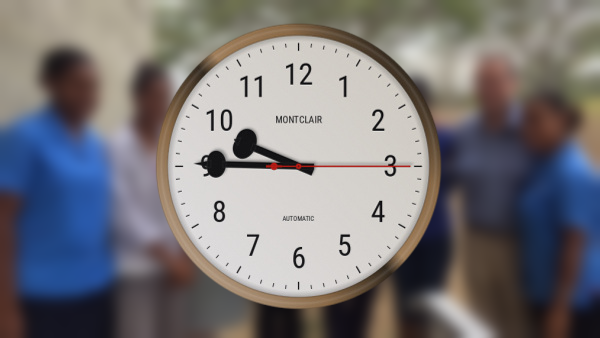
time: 9:45:15
